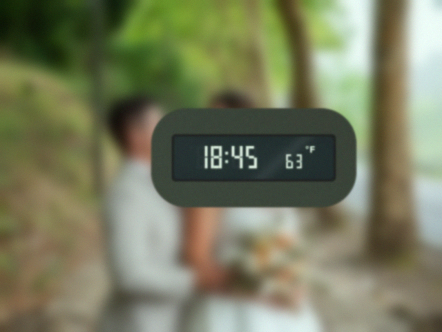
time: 18:45
